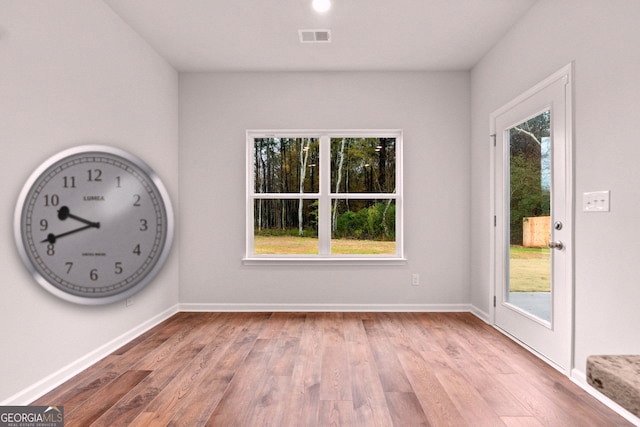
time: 9:42
